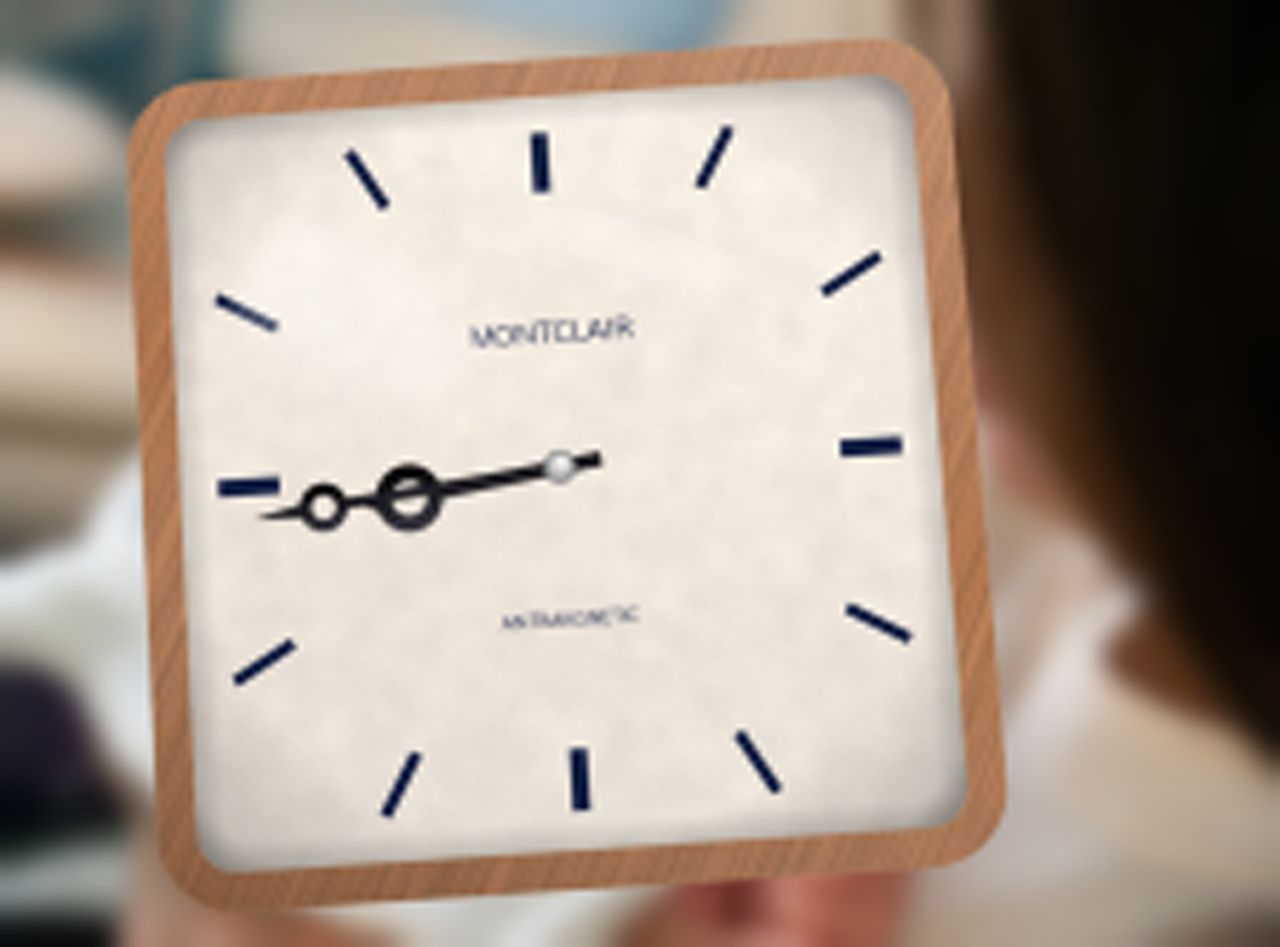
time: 8:44
